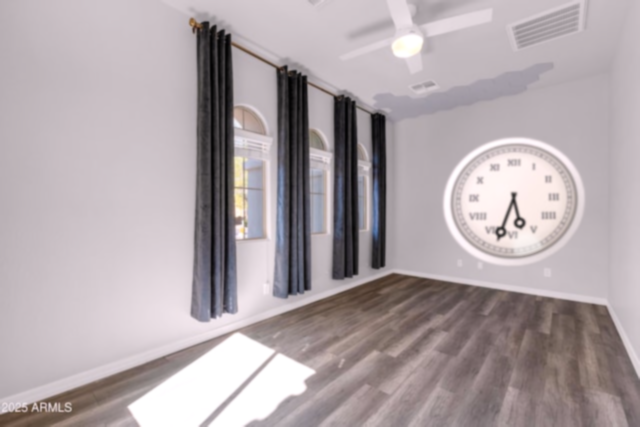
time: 5:33
